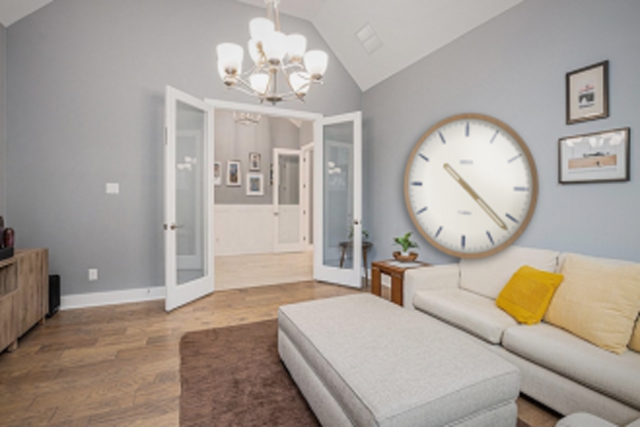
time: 10:22
